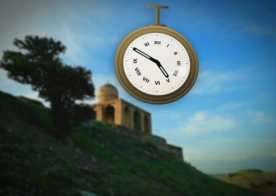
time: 4:50
